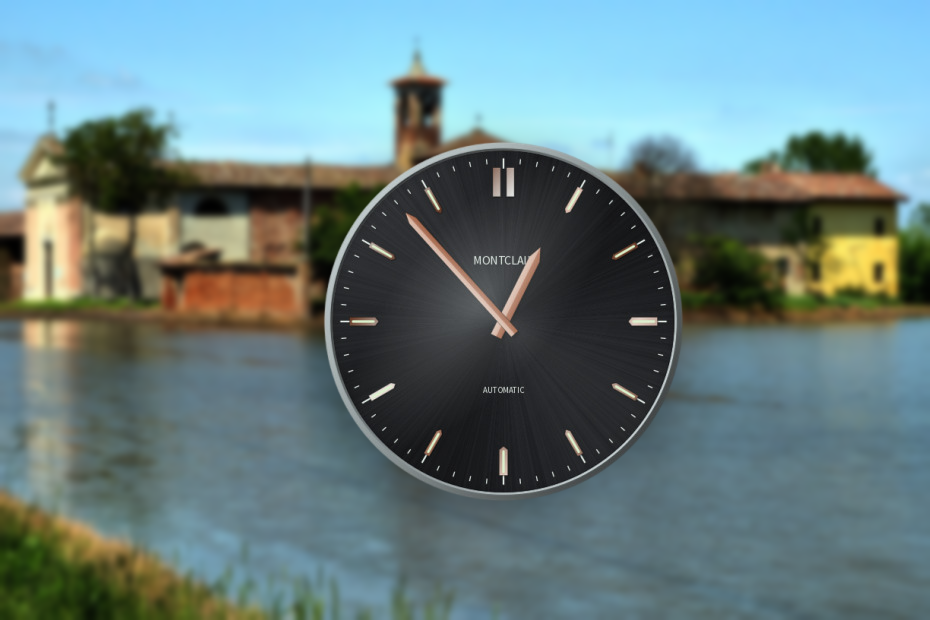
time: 12:53
